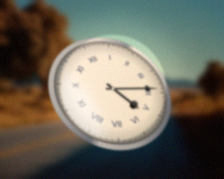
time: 5:19
